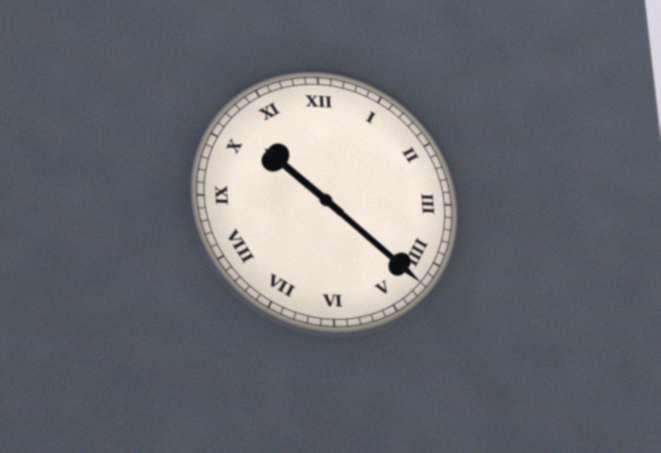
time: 10:22
